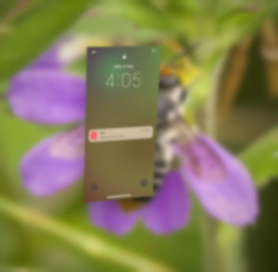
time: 4:05
